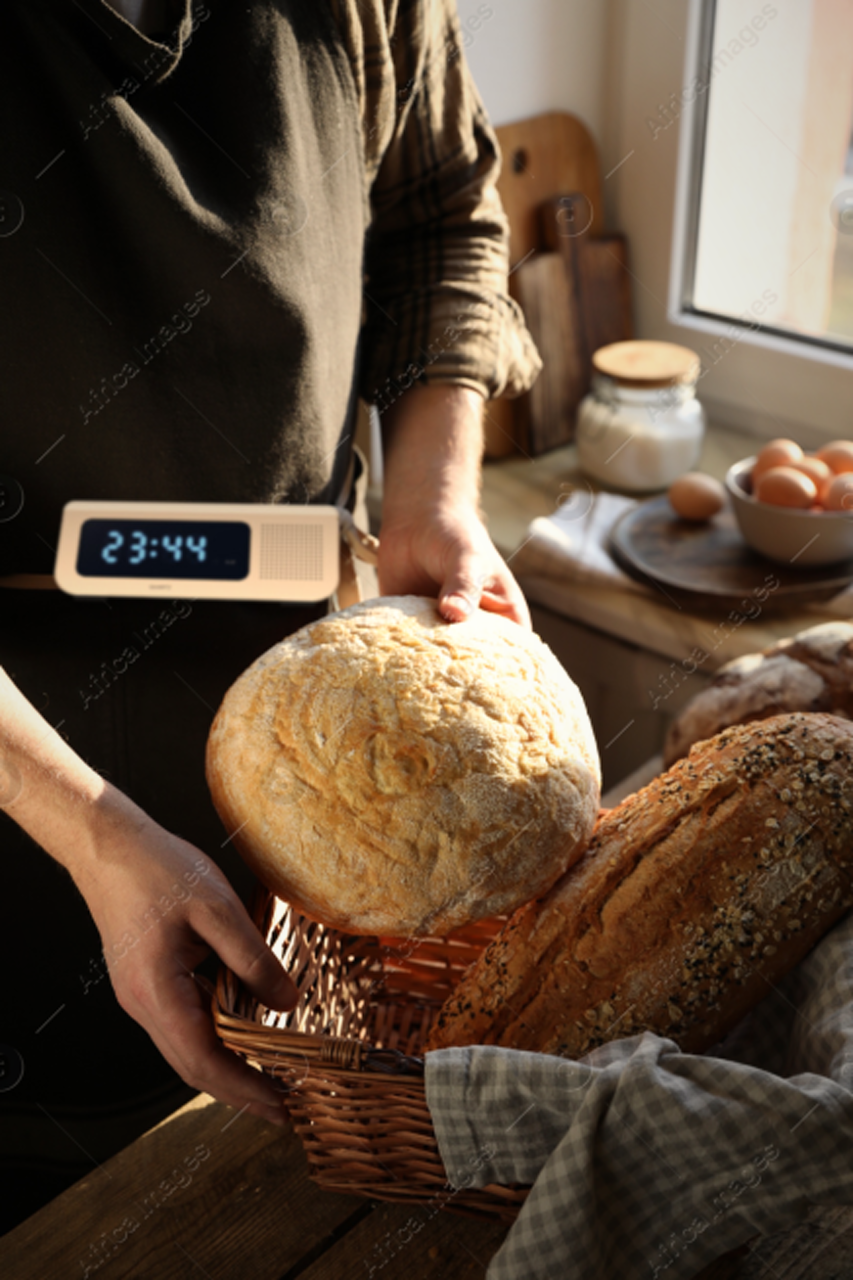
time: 23:44
